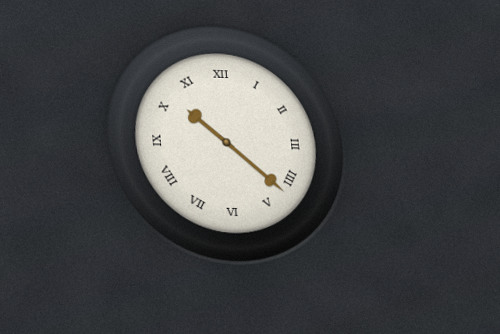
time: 10:22
